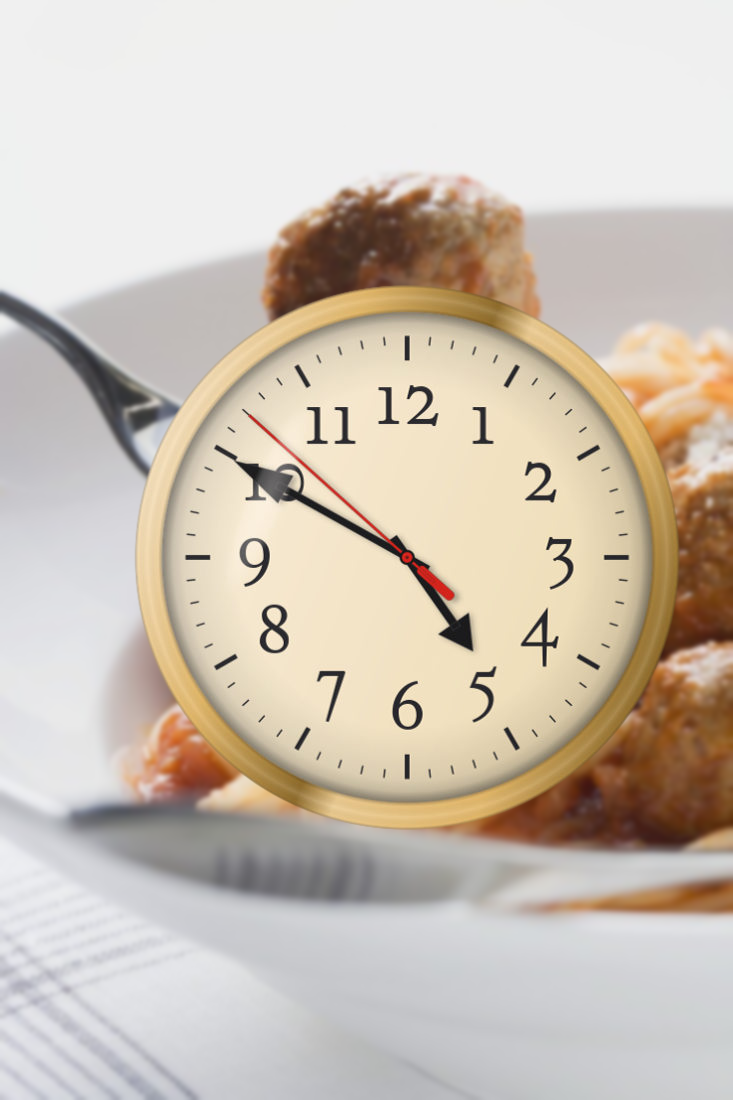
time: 4:49:52
